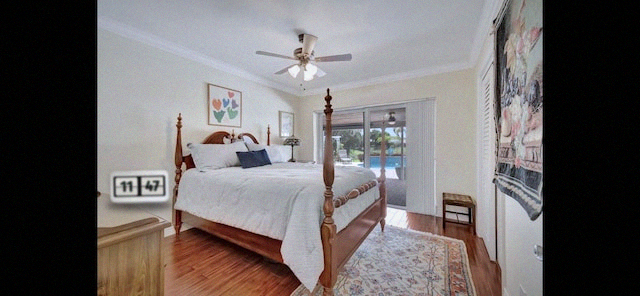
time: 11:47
